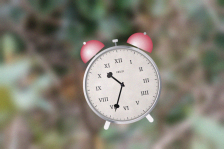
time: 10:34
